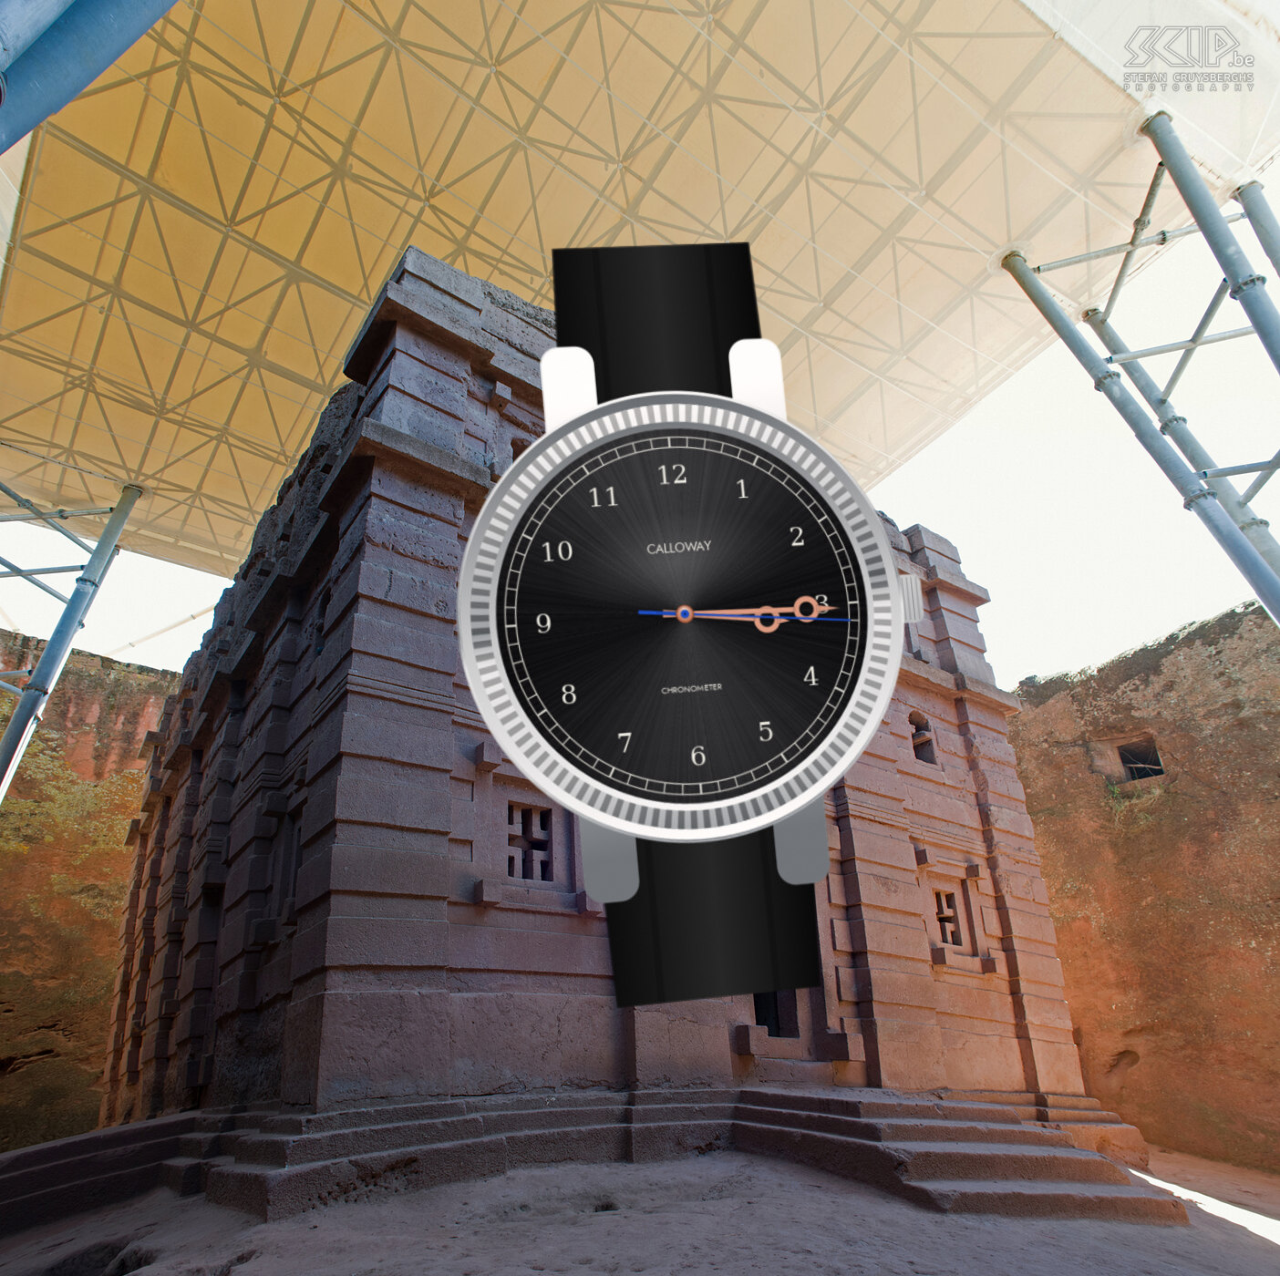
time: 3:15:16
